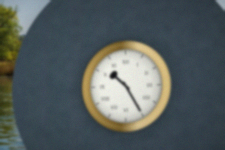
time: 10:25
